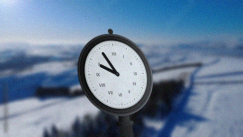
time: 9:55
